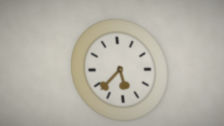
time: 5:38
